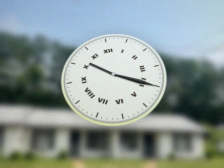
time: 10:20
